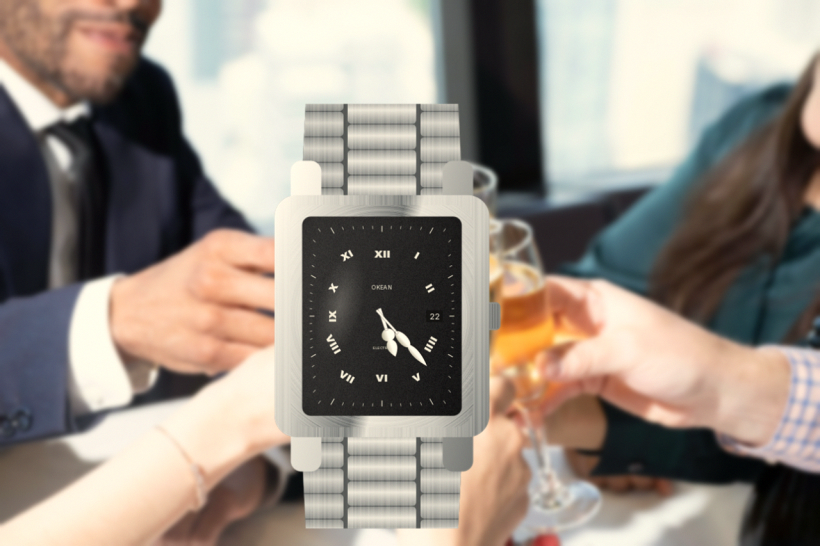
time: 5:23
